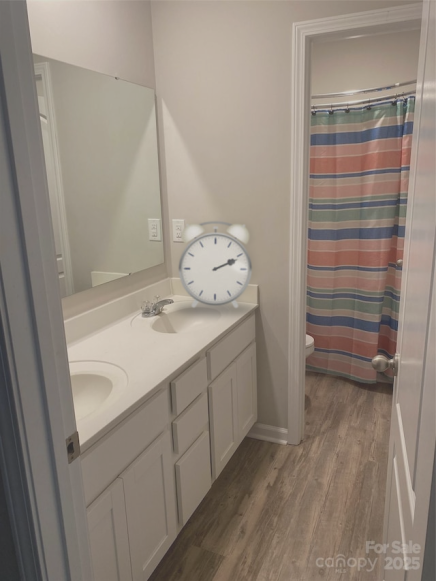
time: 2:11
